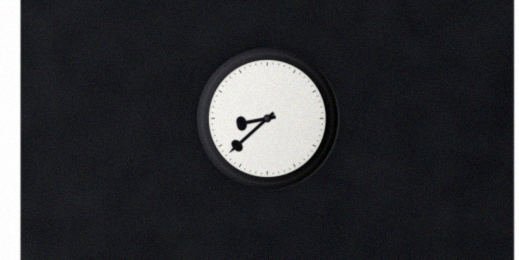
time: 8:38
